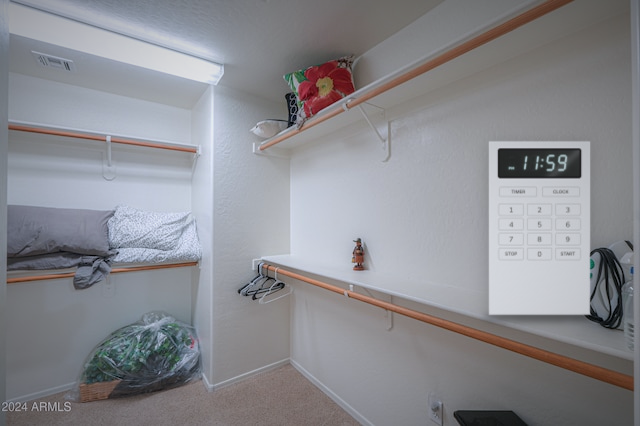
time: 11:59
